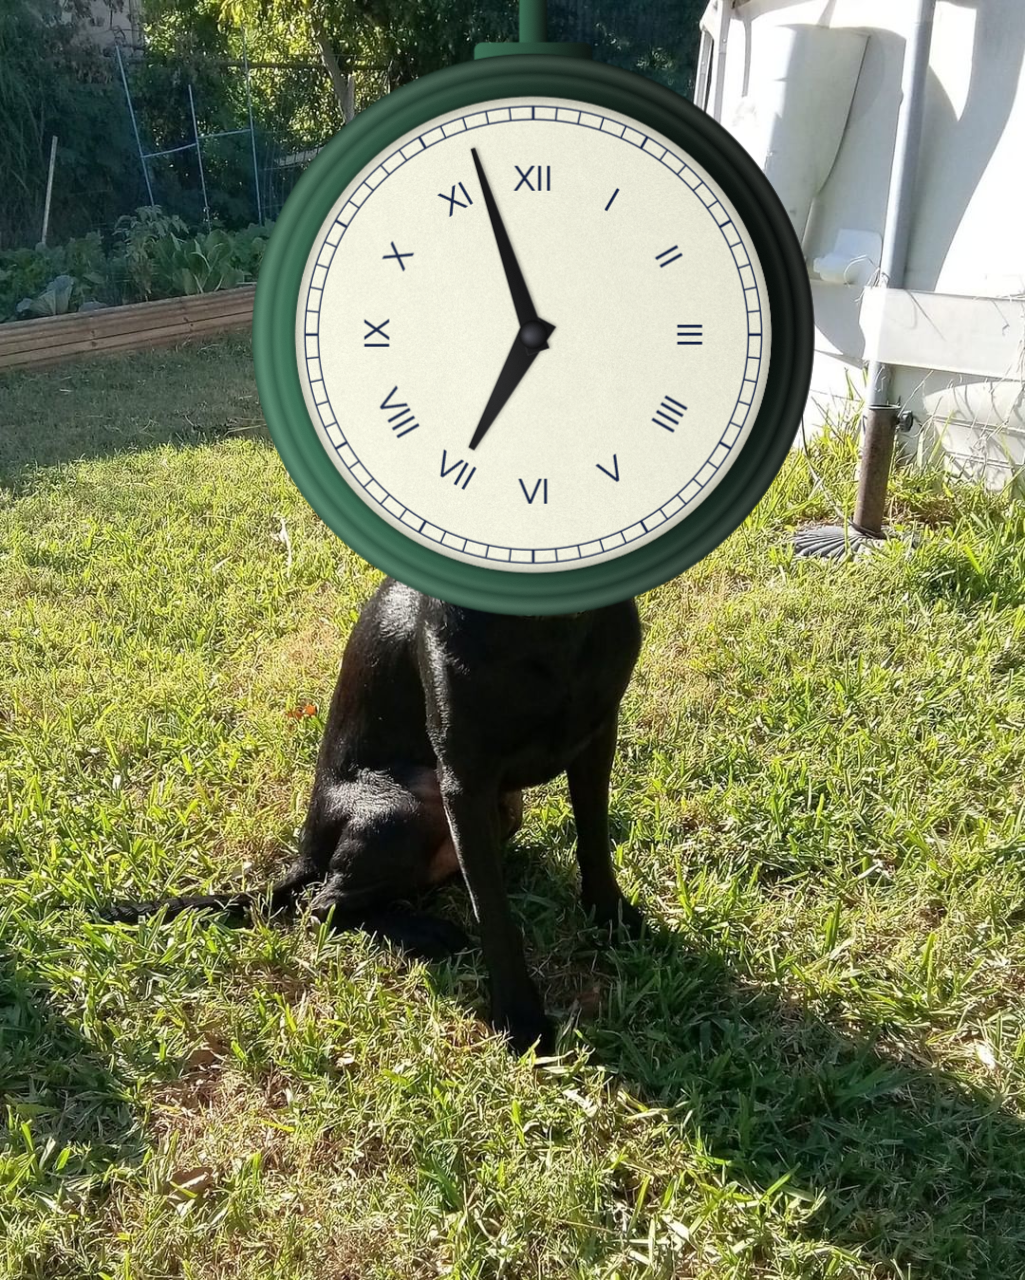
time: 6:57
